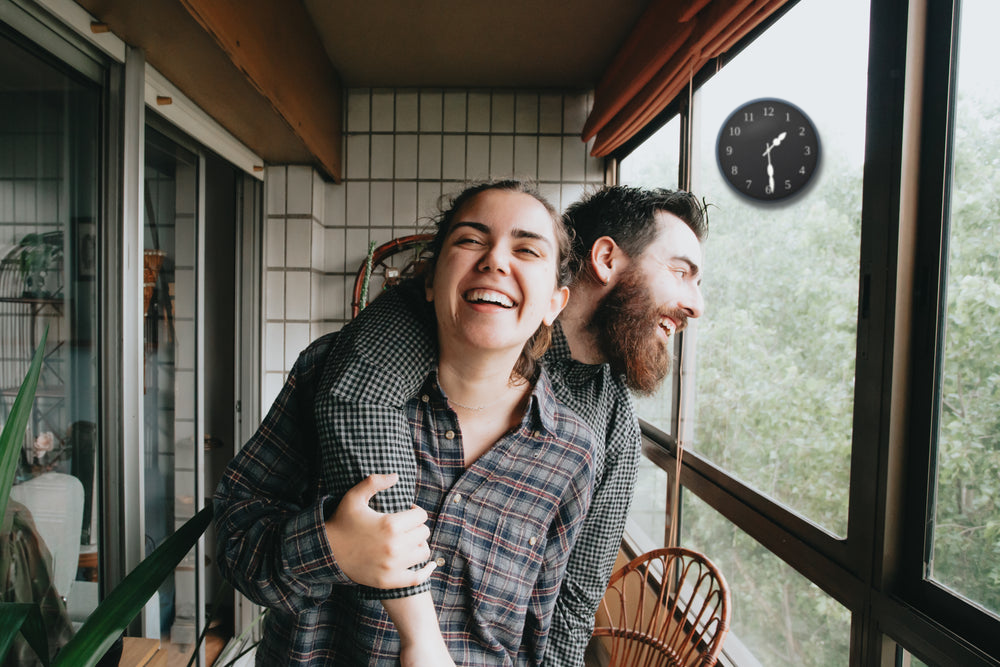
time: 1:29
